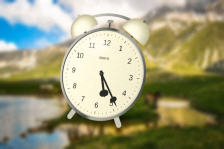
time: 5:24
